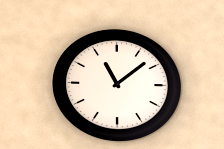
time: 11:08
